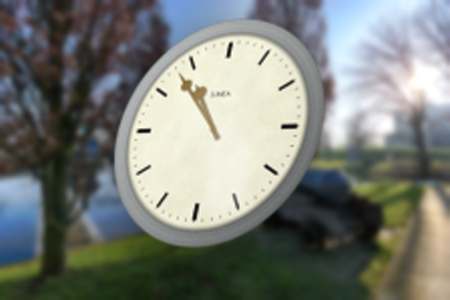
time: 10:53
